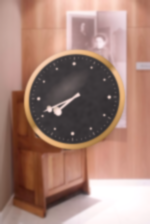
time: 7:41
